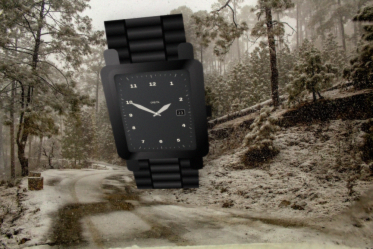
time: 1:50
